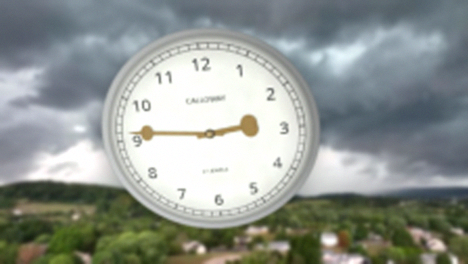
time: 2:46
